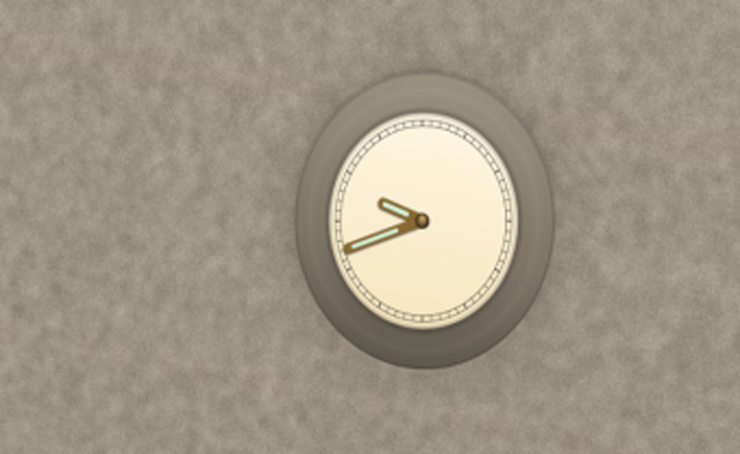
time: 9:42
